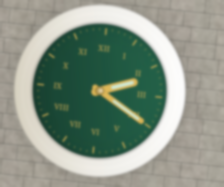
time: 2:20
